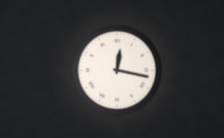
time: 12:17
